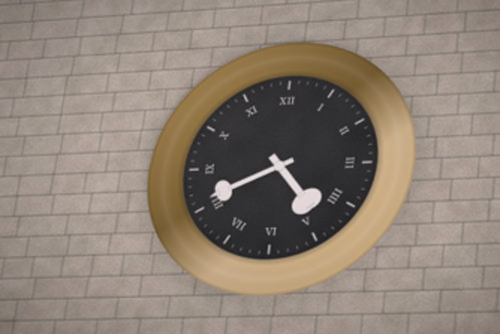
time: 4:41
